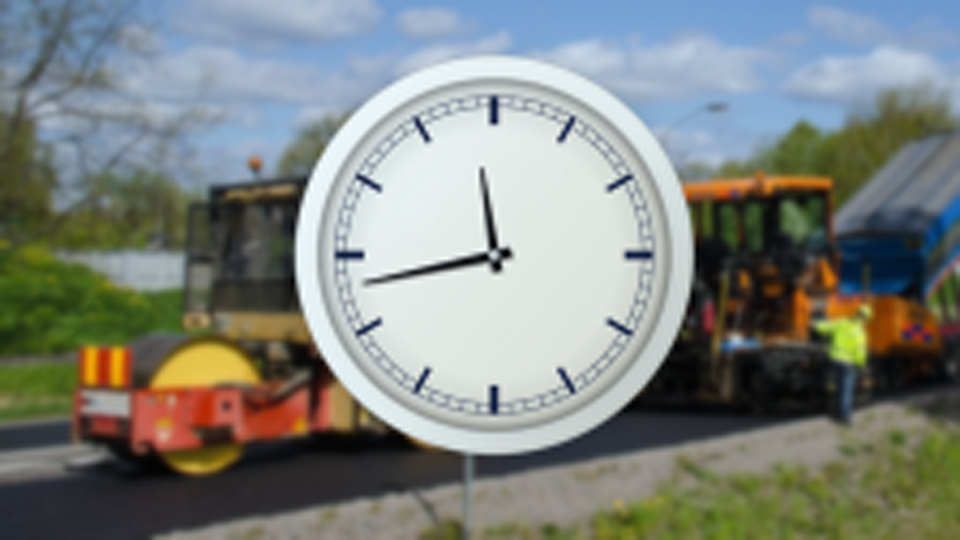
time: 11:43
